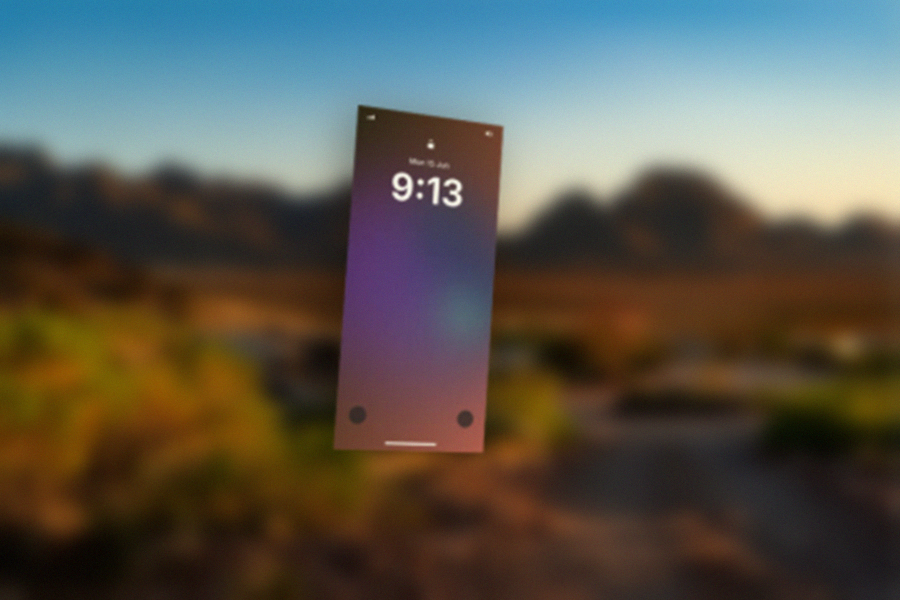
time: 9:13
